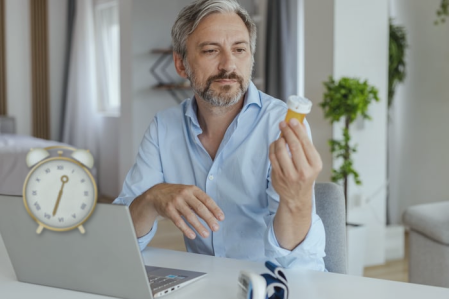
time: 12:33
